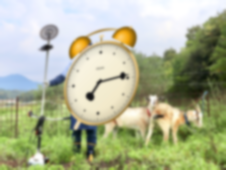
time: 7:14
